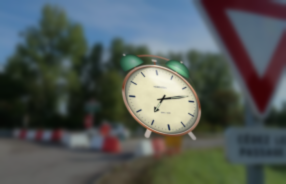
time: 7:13
